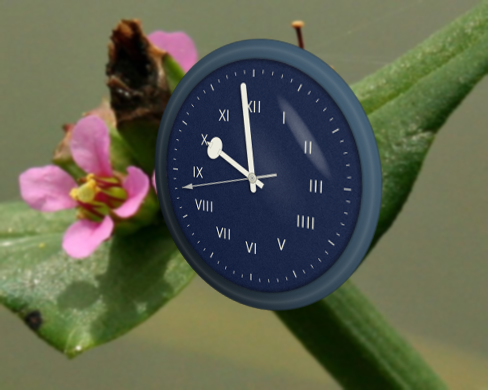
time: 9:58:43
